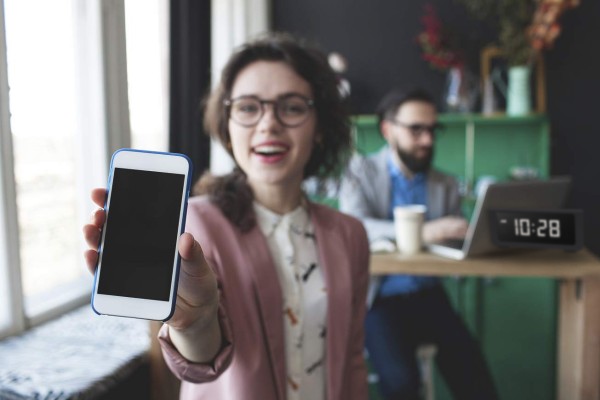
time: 10:28
